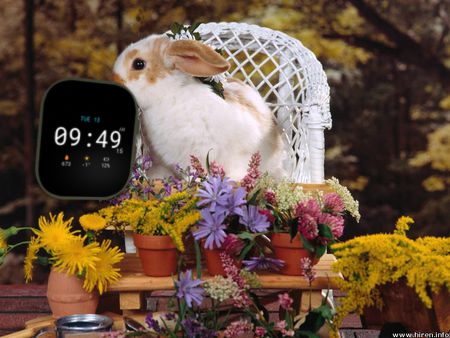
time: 9:49
